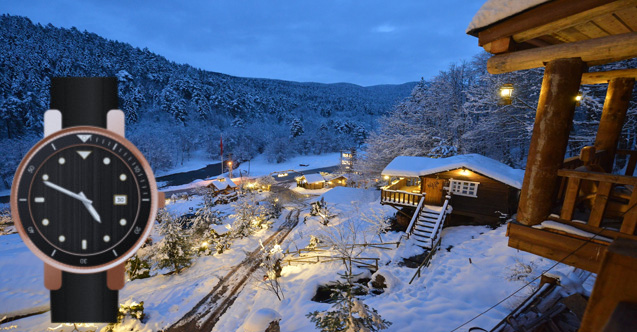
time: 4:49
